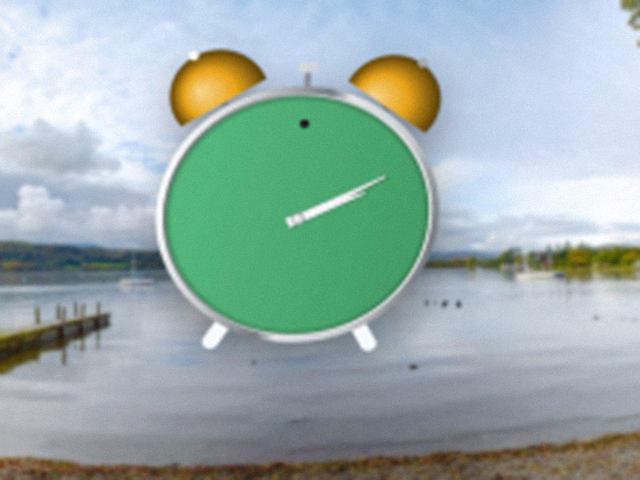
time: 2:10
